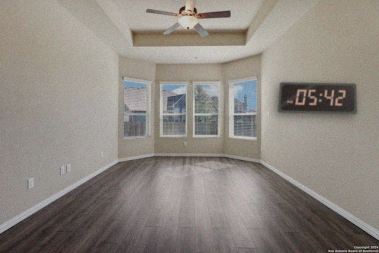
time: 5:42
